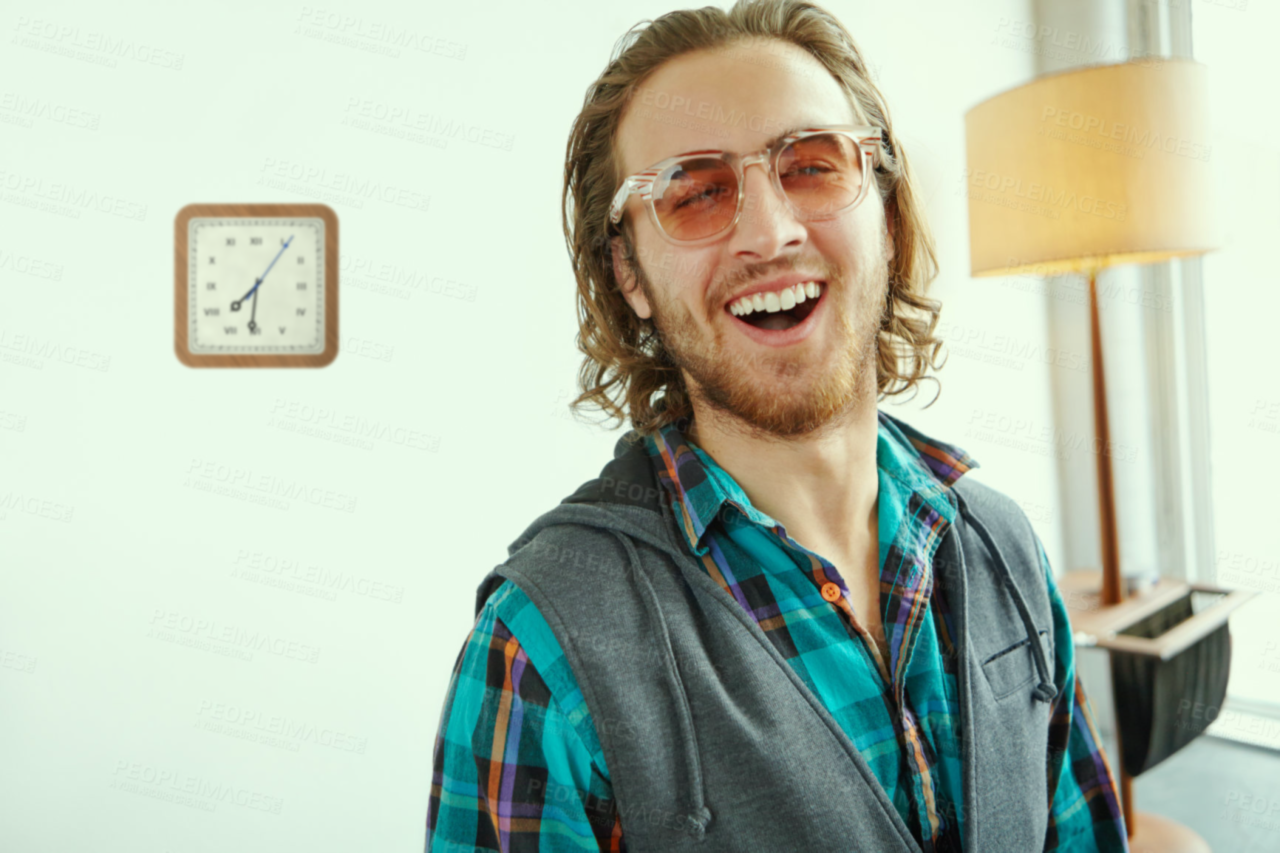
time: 7:31:06
